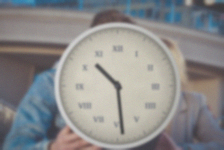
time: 10:29
